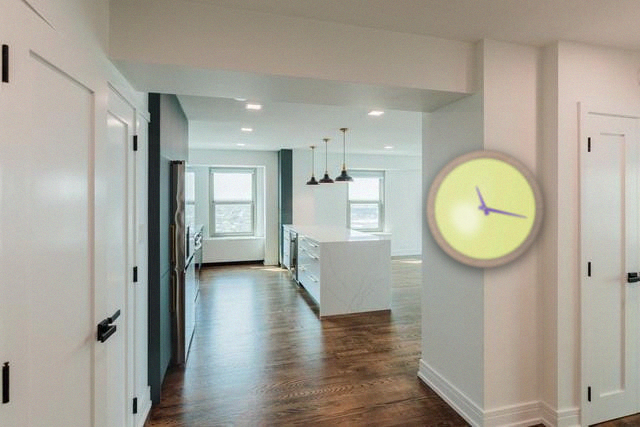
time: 11:17
